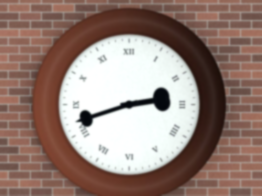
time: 2:42
